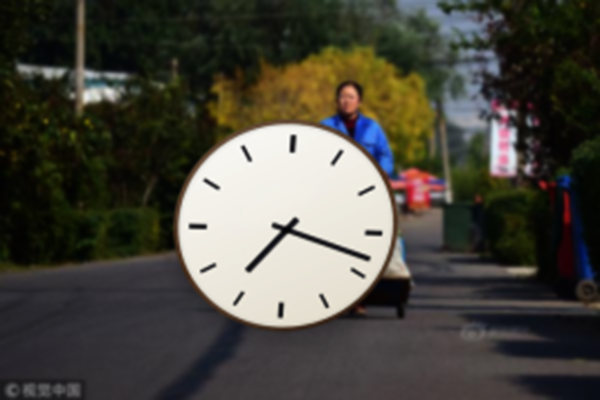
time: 7:18
